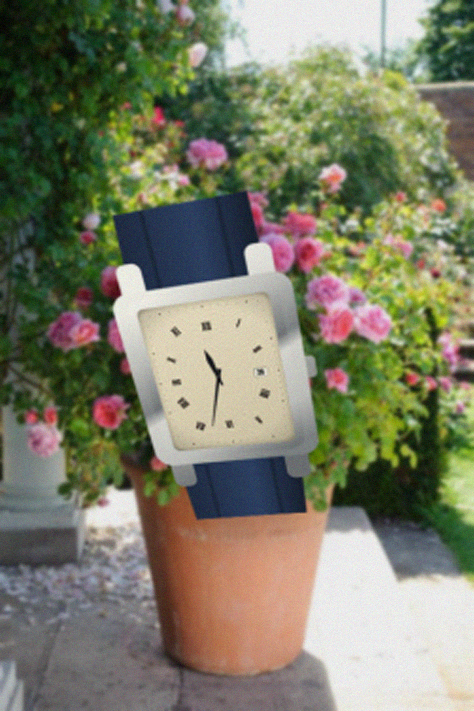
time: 11:33
